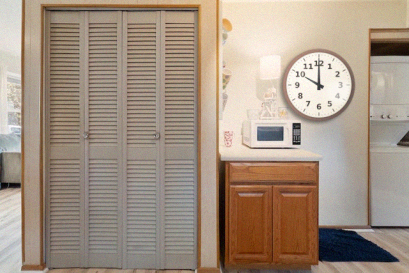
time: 10:00
